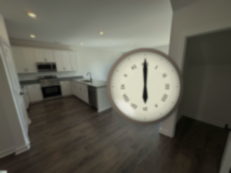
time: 6:00
